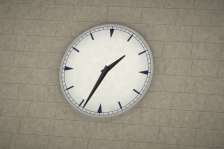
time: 1:34
